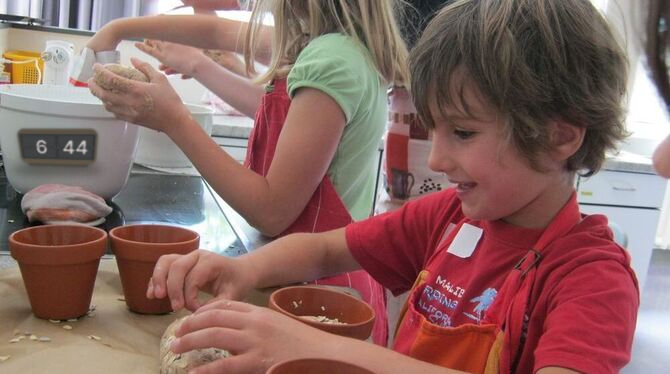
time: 6:44
